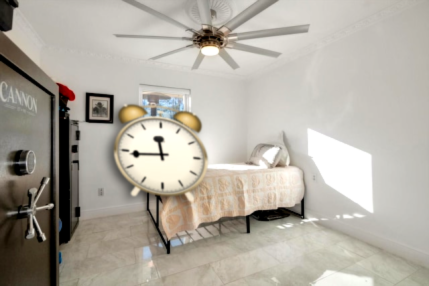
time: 11:44
